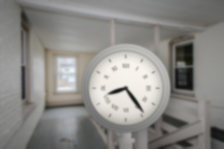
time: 8:24
